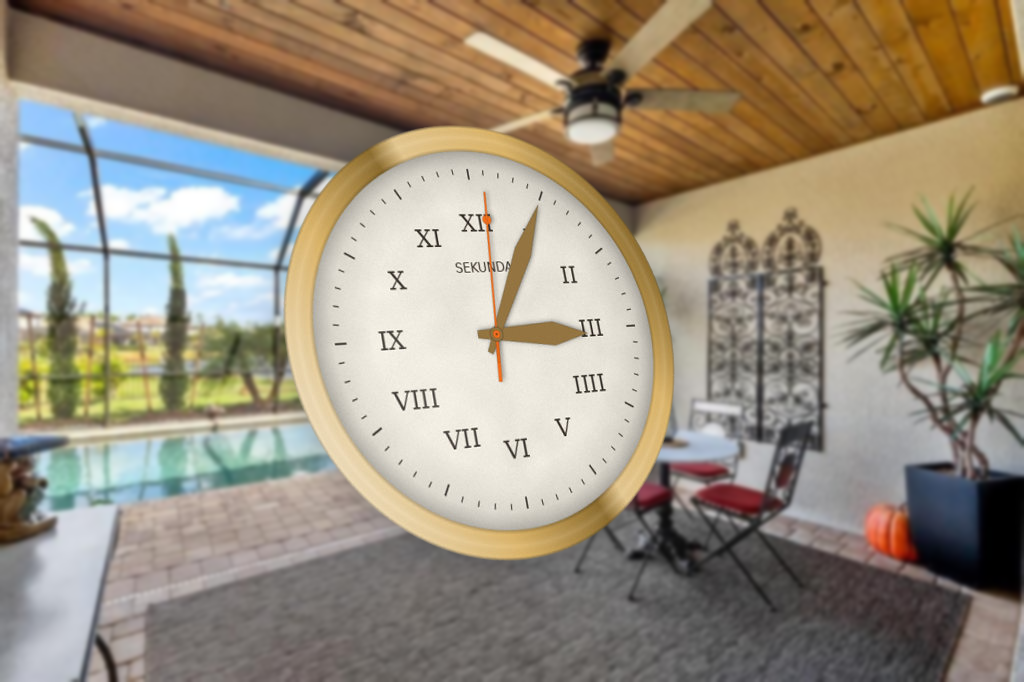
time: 3:05:01
